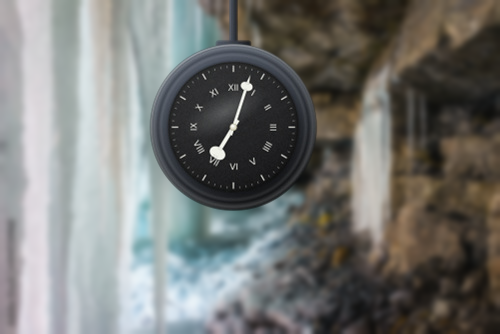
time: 7:03
